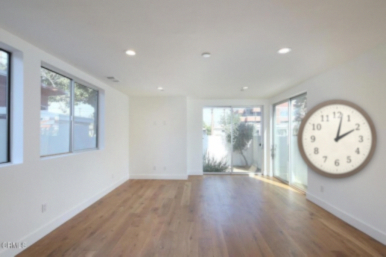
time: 2:02
